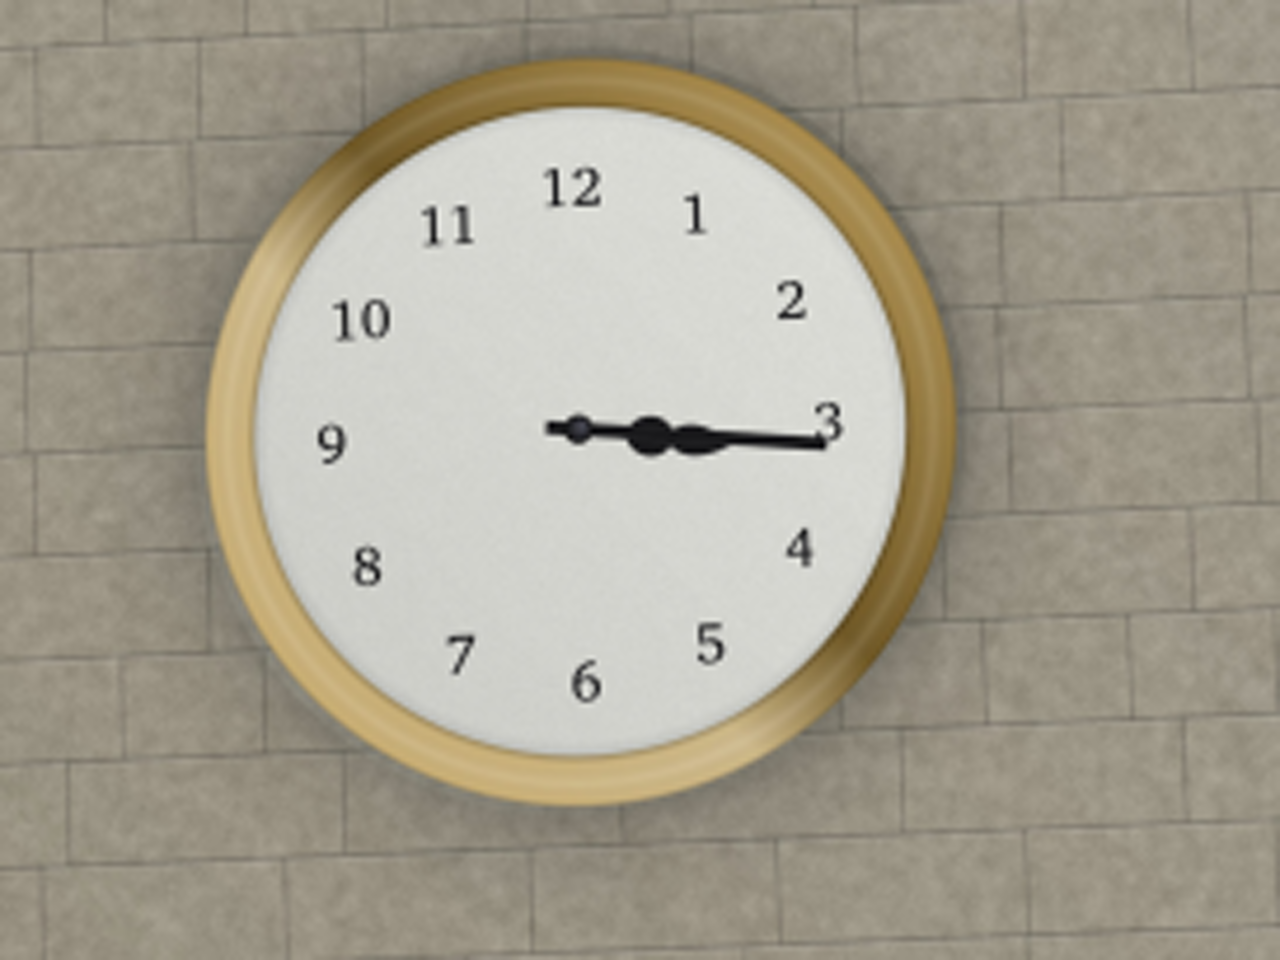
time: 3:16
